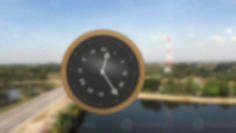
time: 12:24
